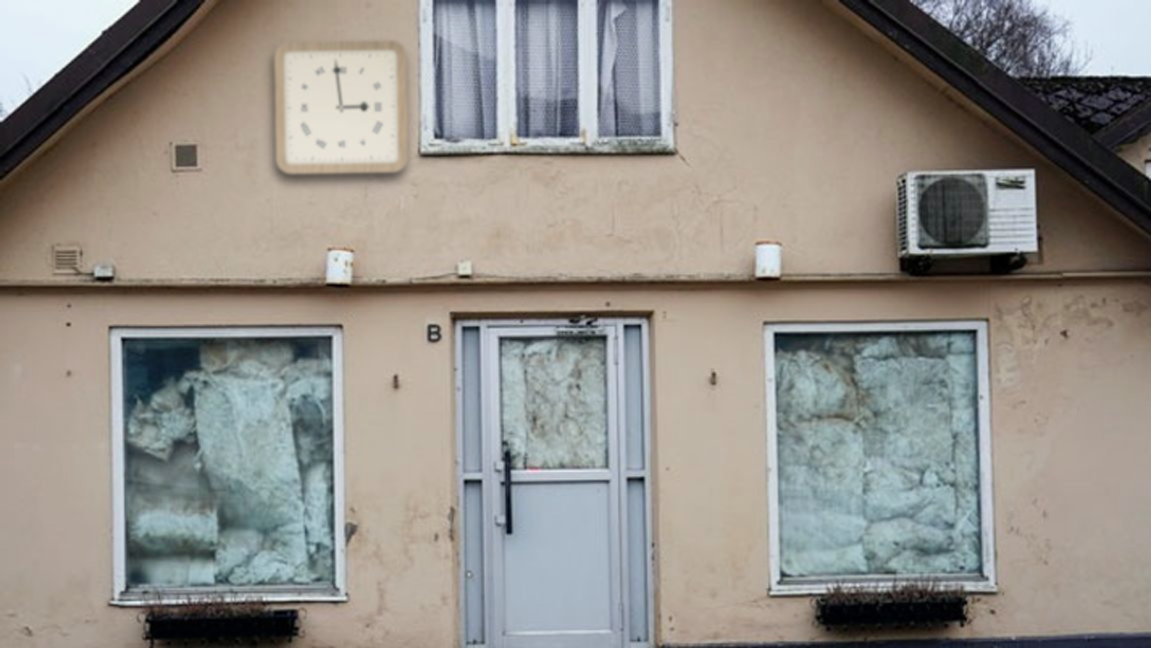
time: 2:59
